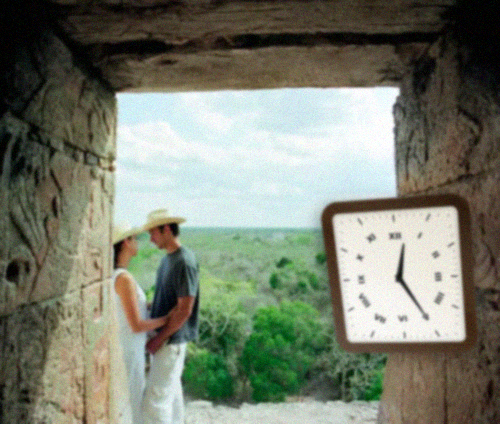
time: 12:25
